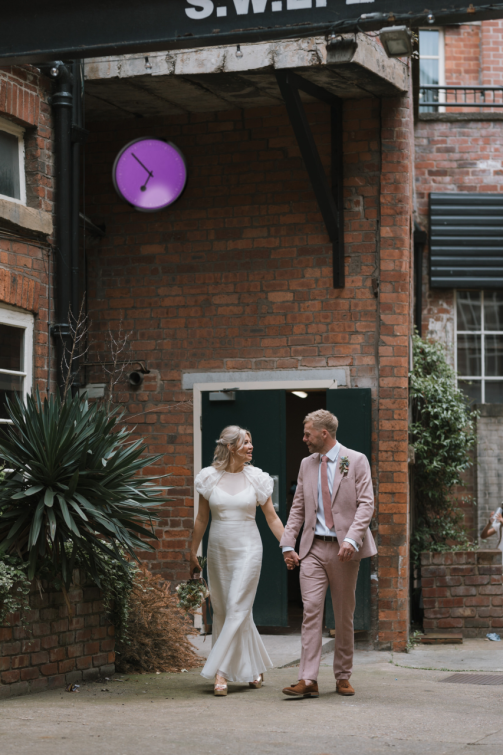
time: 6:53
